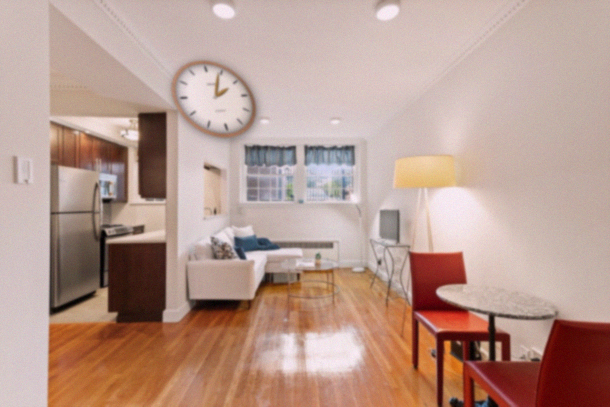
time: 2:04
